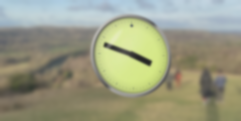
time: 3:48
